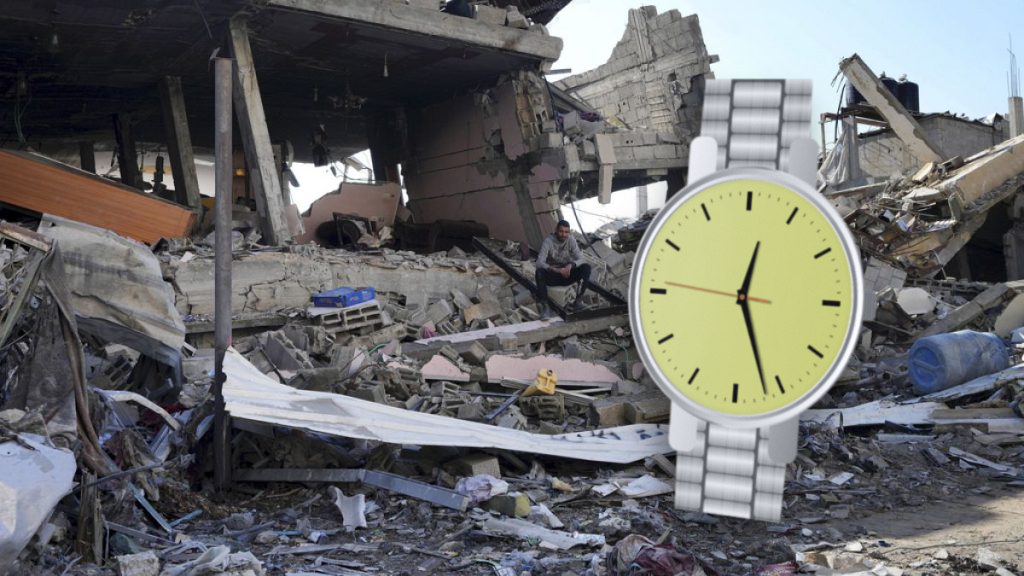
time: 12:26:46
